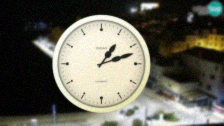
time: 1:12
